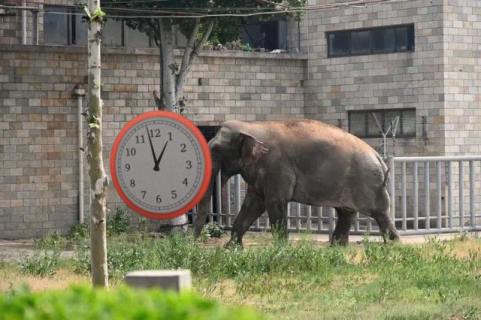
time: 12:58
